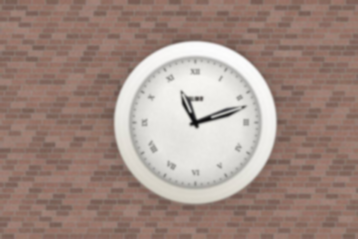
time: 11:12
